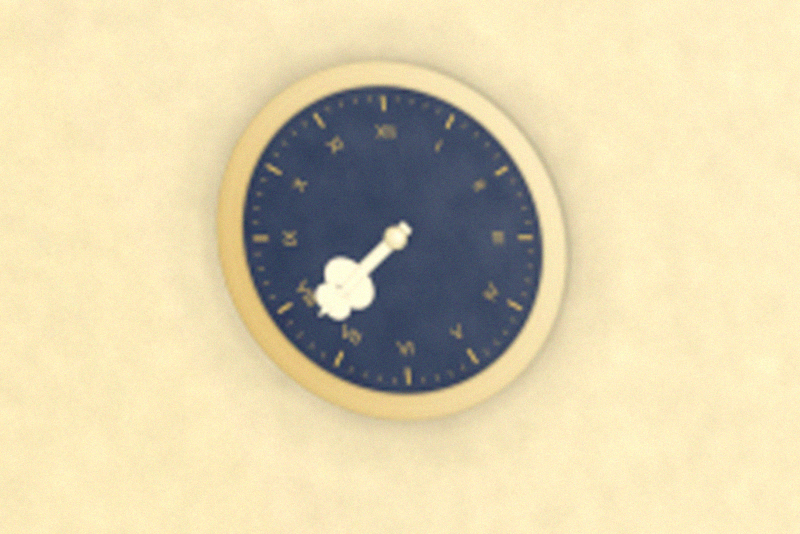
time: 7:38
